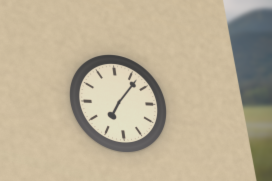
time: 7:07
